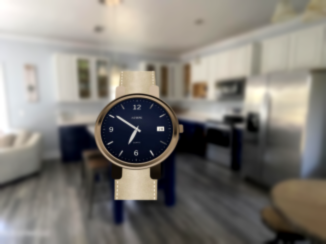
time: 6:51
